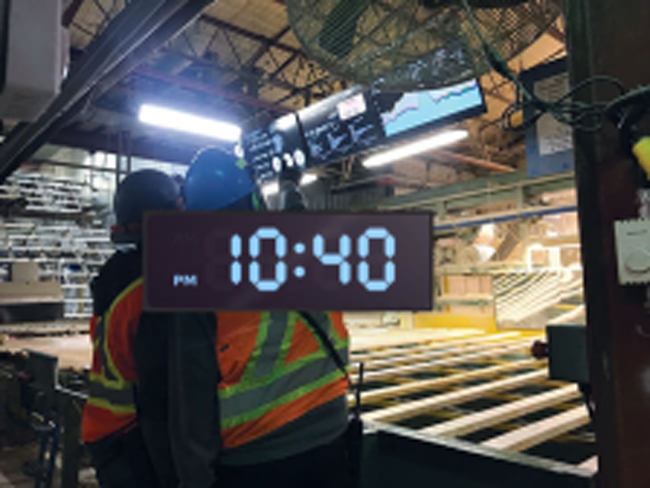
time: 10:40
